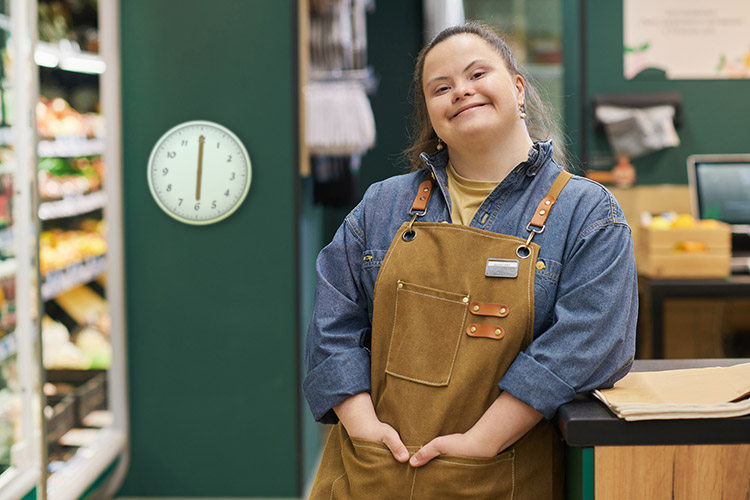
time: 6:00
